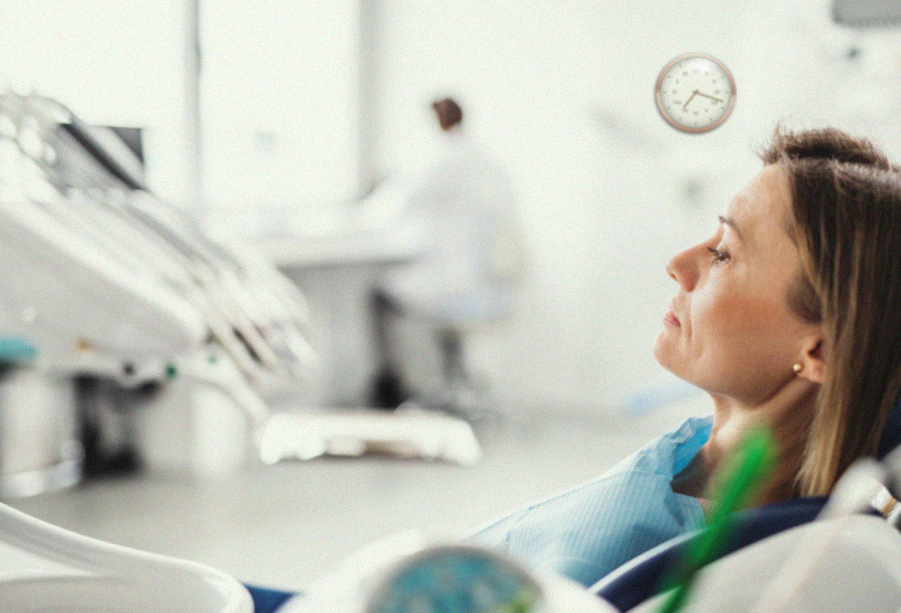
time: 7:18
